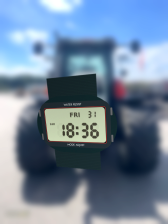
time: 18:36
